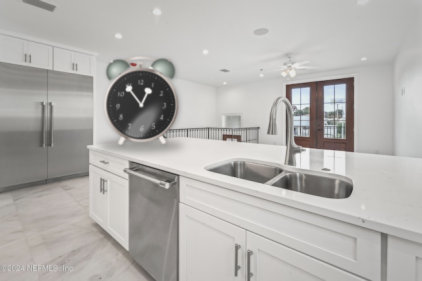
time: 12:54
